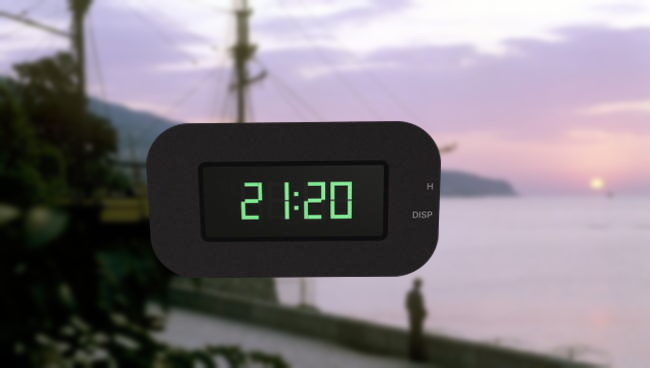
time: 21:20
